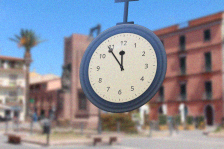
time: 11:54
